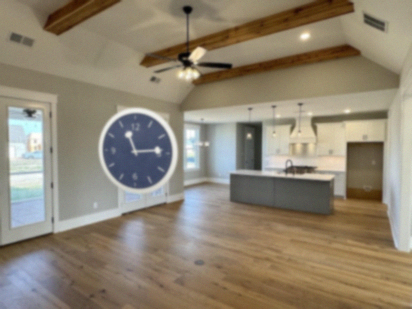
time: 11:14
